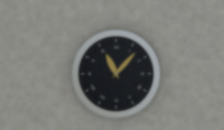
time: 11:07
